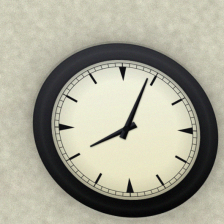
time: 8:04
